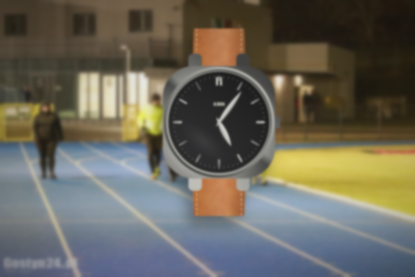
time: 5:06
